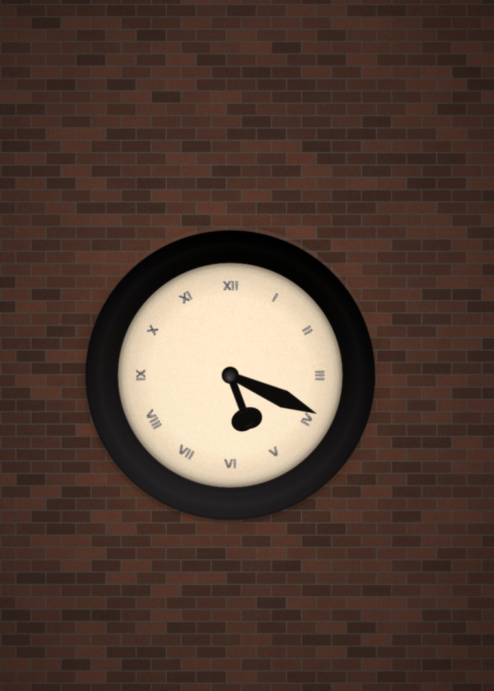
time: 5:19
